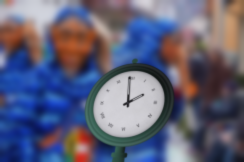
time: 1:59
